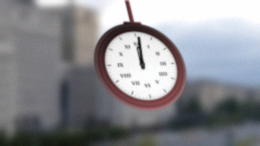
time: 12:01
